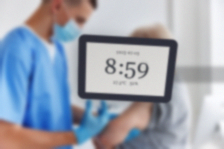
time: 8:59
